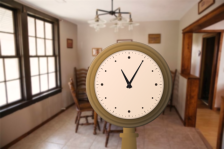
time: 11:05
